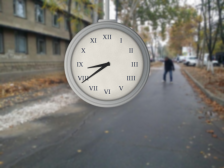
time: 8:39
